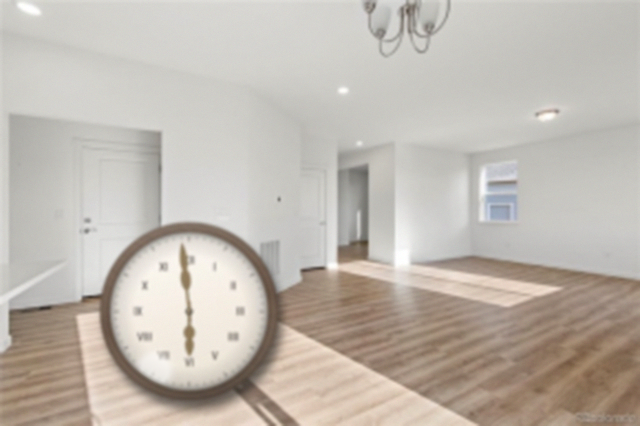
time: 5:59
